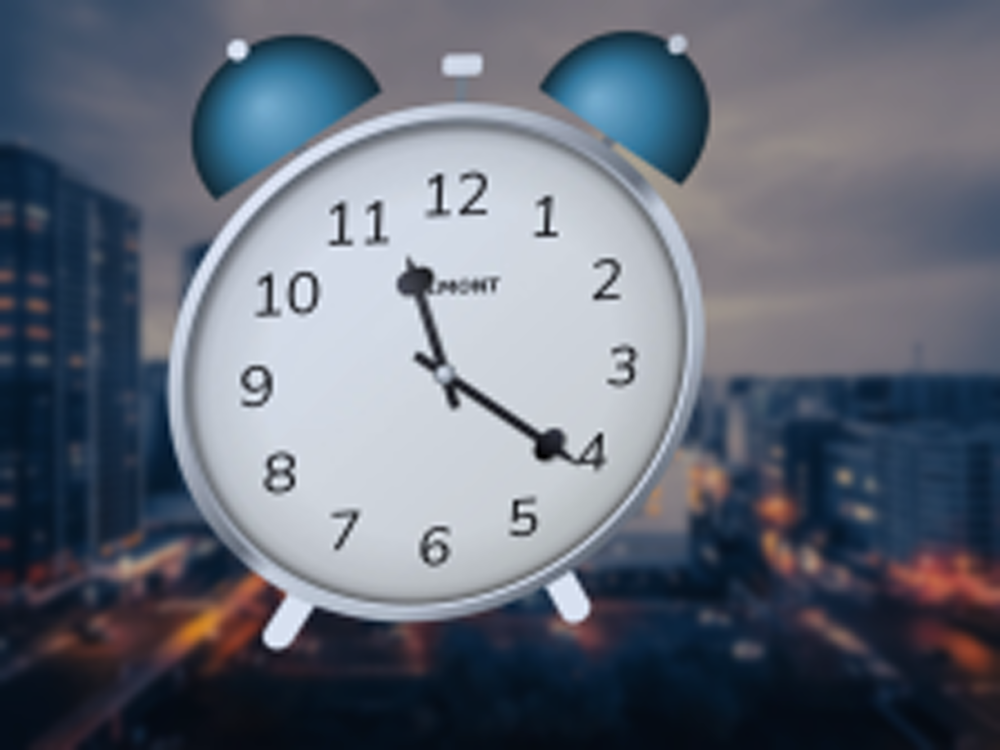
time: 11:21
